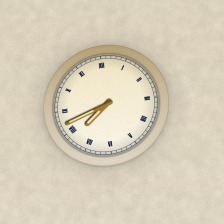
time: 7:42
